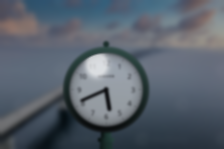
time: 5:41
